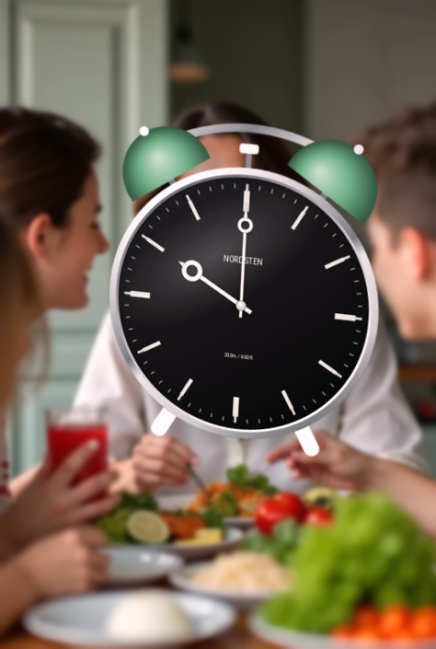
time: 10:00
